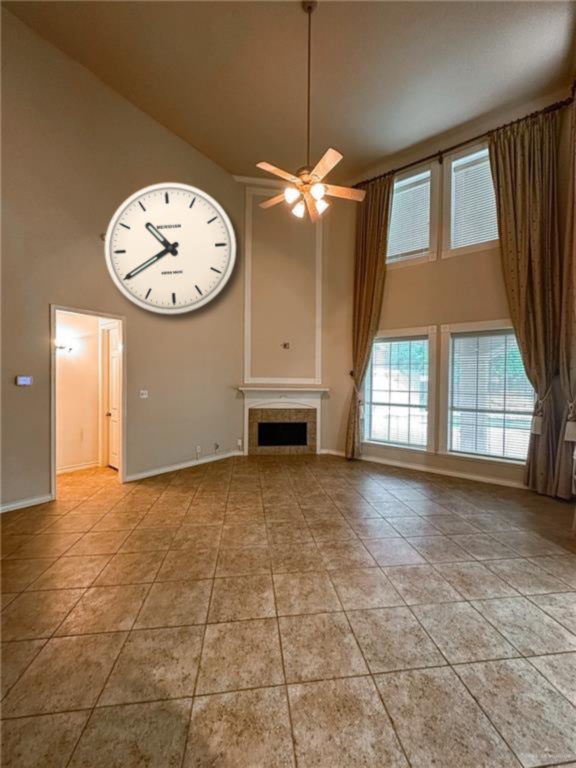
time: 10:40
